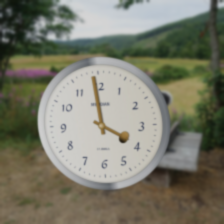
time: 3:59
